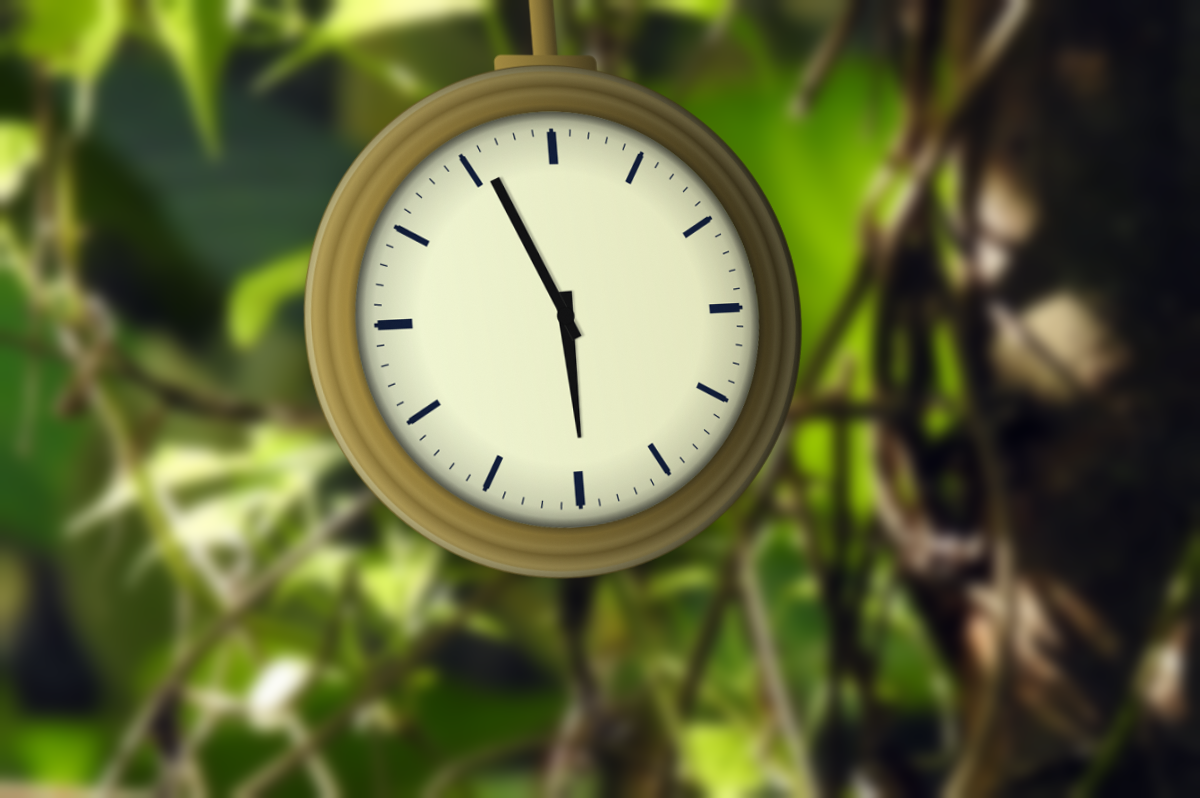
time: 5:56
